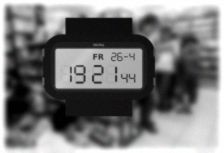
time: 19:21:44
